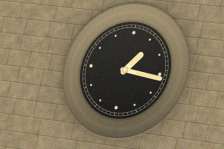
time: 1:16
